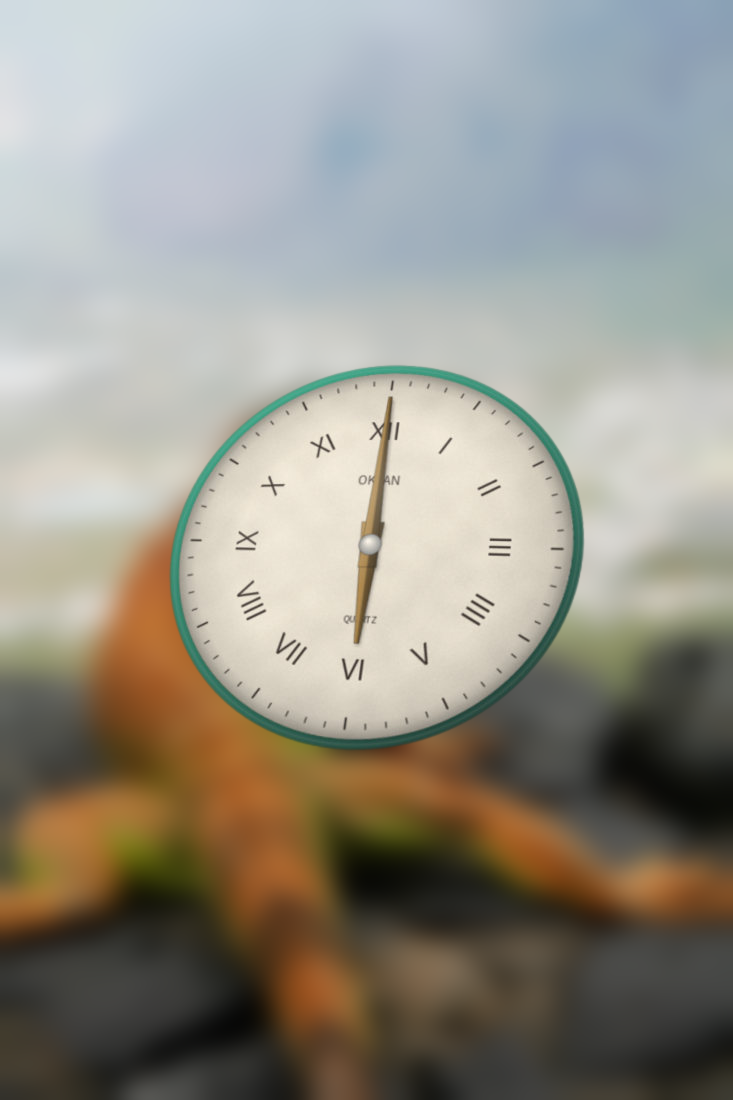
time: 6:00
